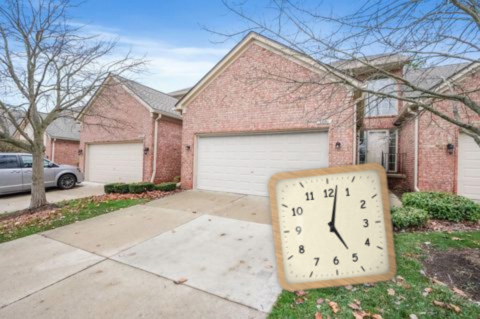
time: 5:02
